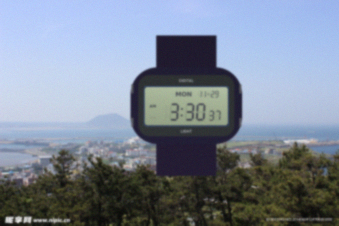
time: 3:30:37
